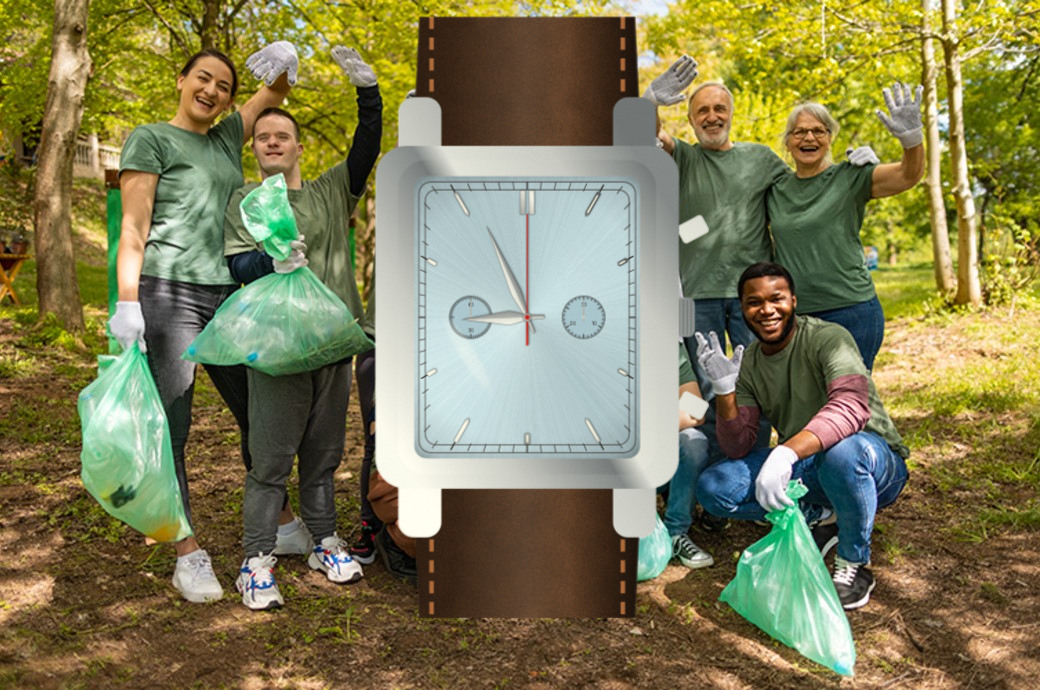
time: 8:56
